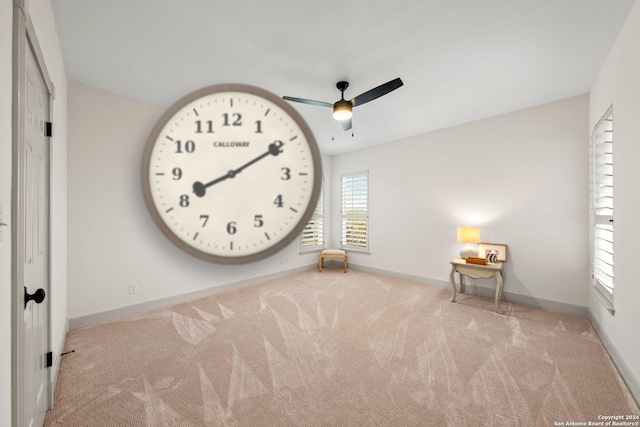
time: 8:10
